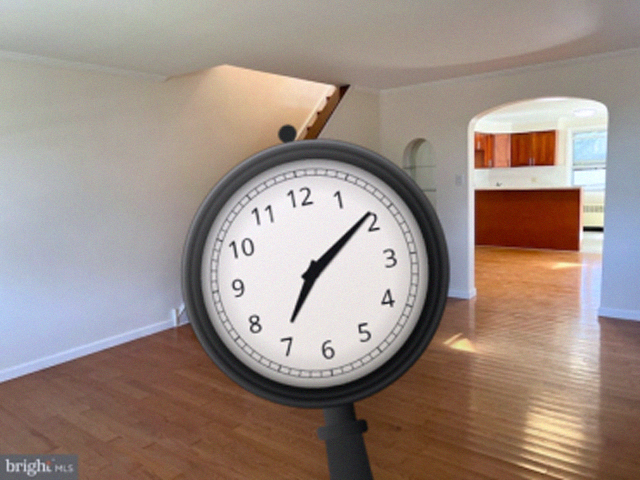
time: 7:09
